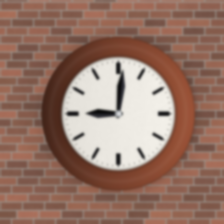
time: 9:01
